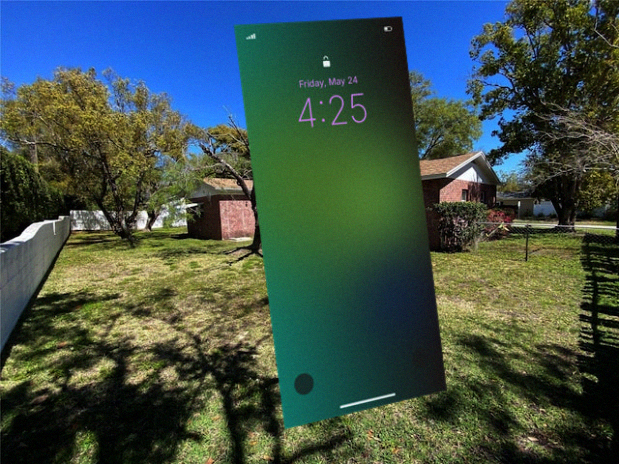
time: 4:25
